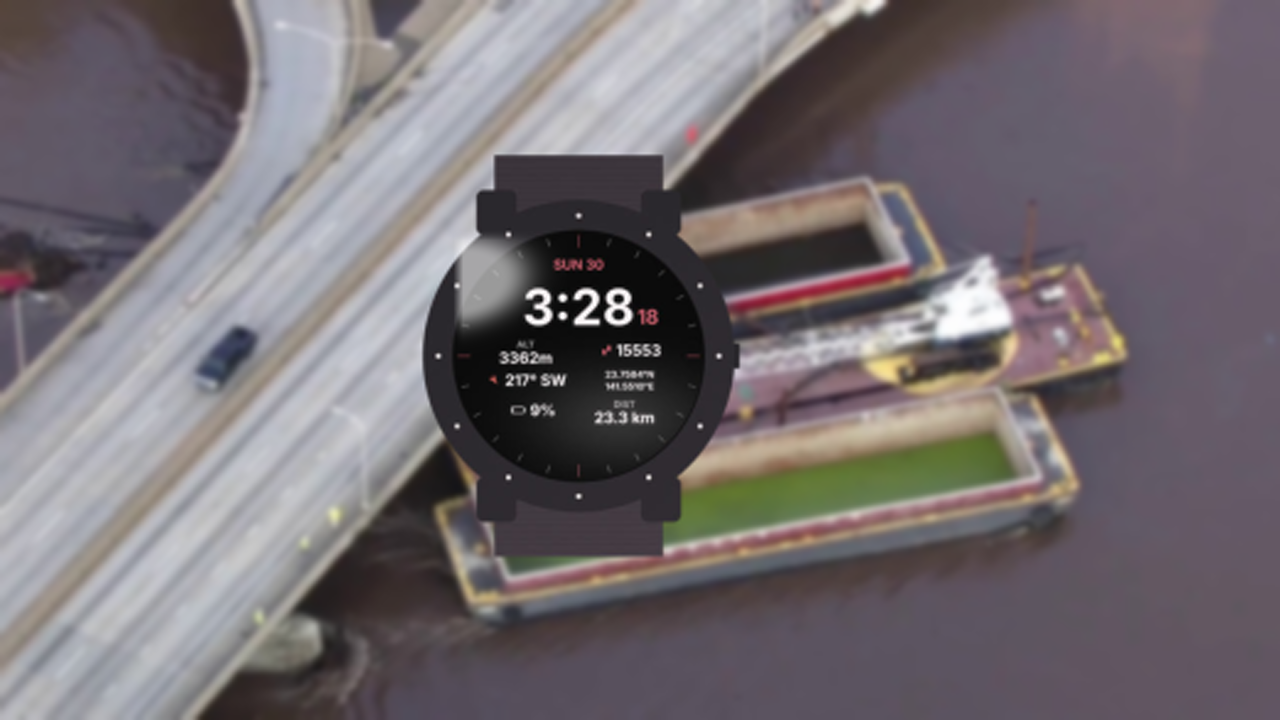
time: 3:28:18
